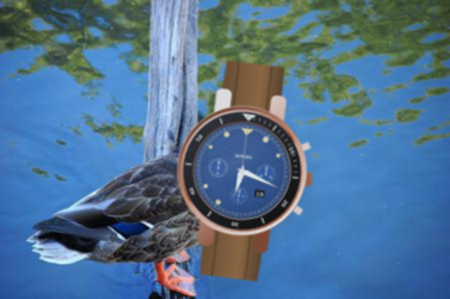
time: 6:18
